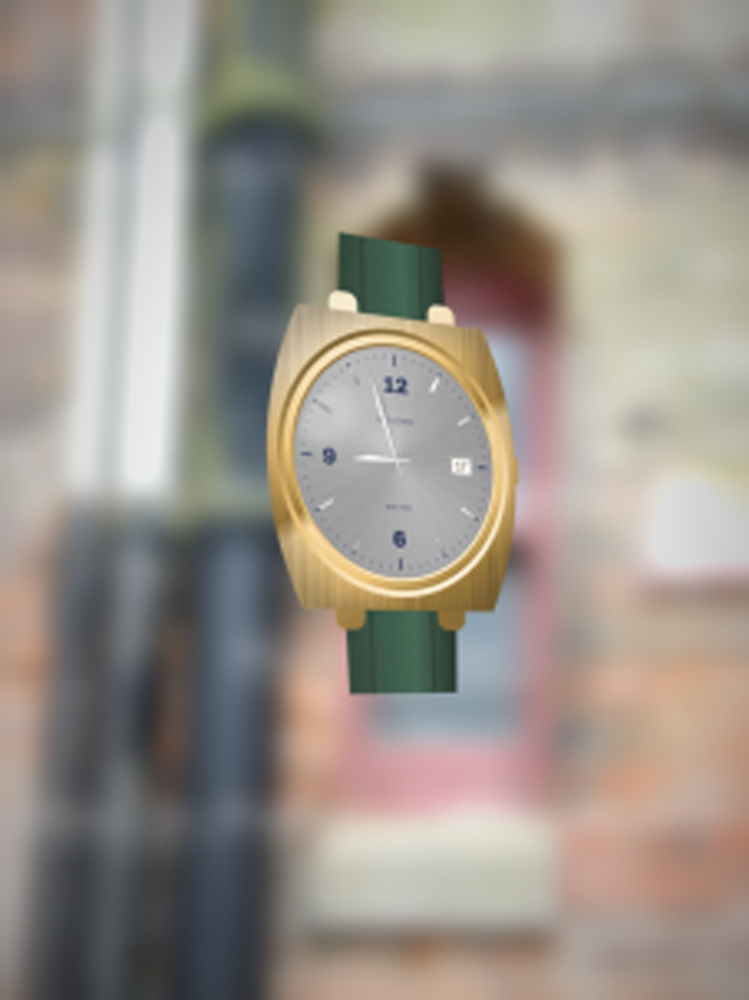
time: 8:57
